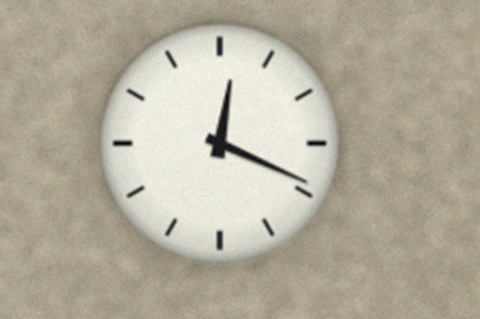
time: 12:19
